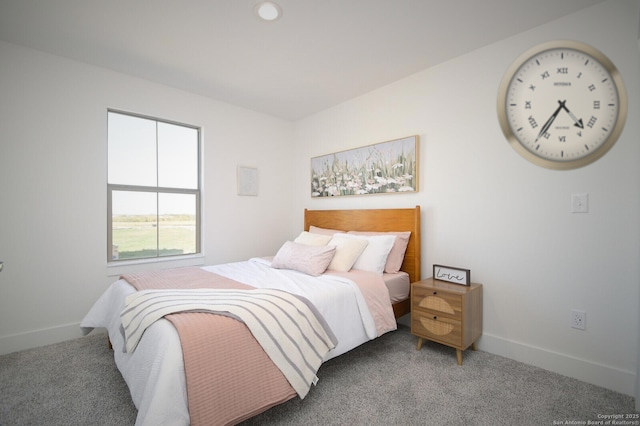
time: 4:36
